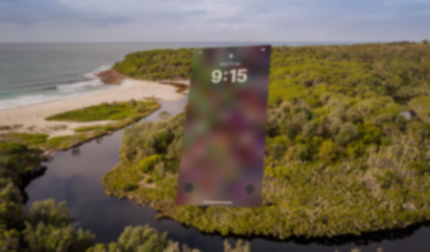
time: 9:15
